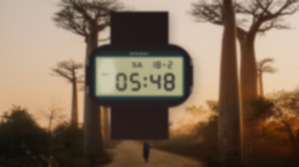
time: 5:48
